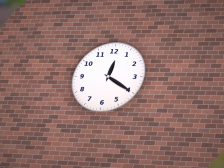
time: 12:20
